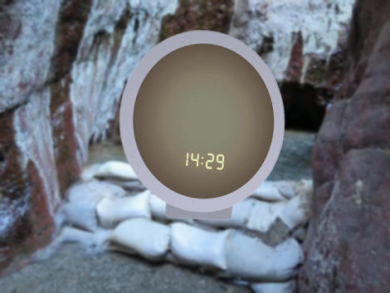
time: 14:29
